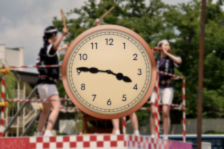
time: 3:46
